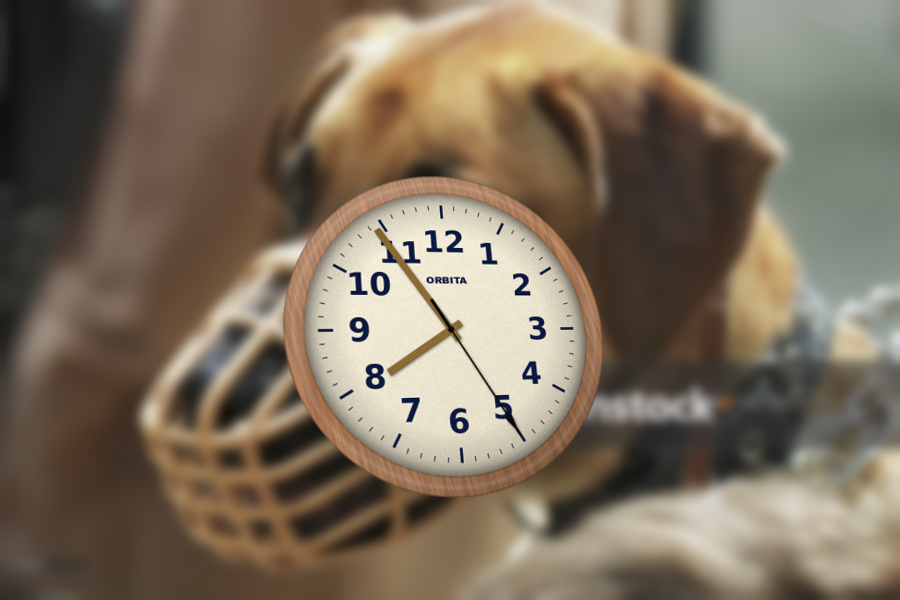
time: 7:54:25
